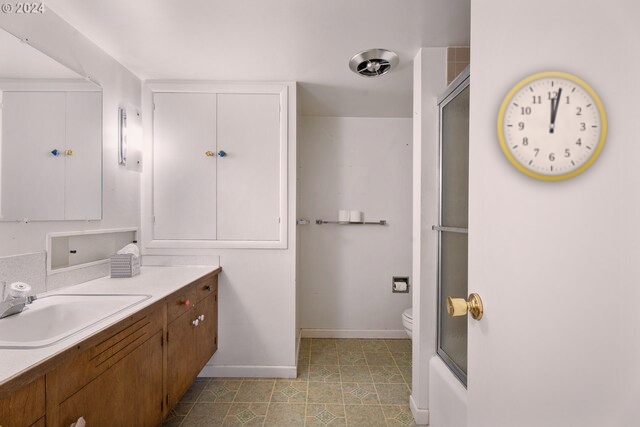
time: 12:02
